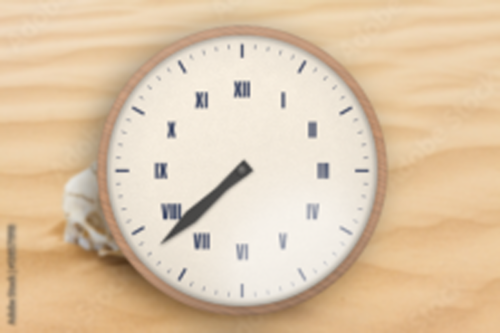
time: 7:38
